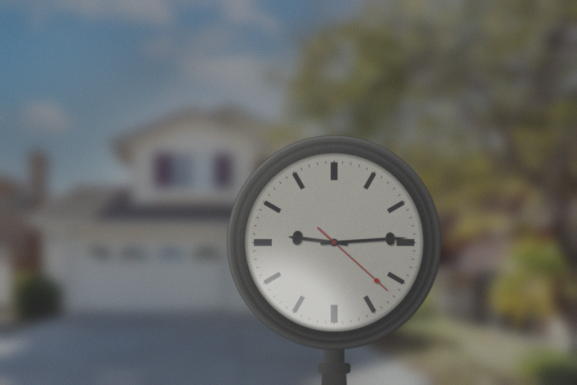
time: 9:14:22
